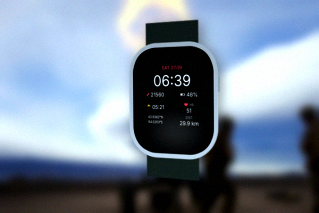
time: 6:39
